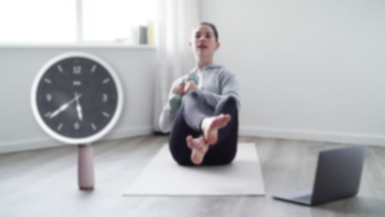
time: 5:39
